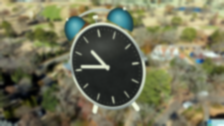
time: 10:46
